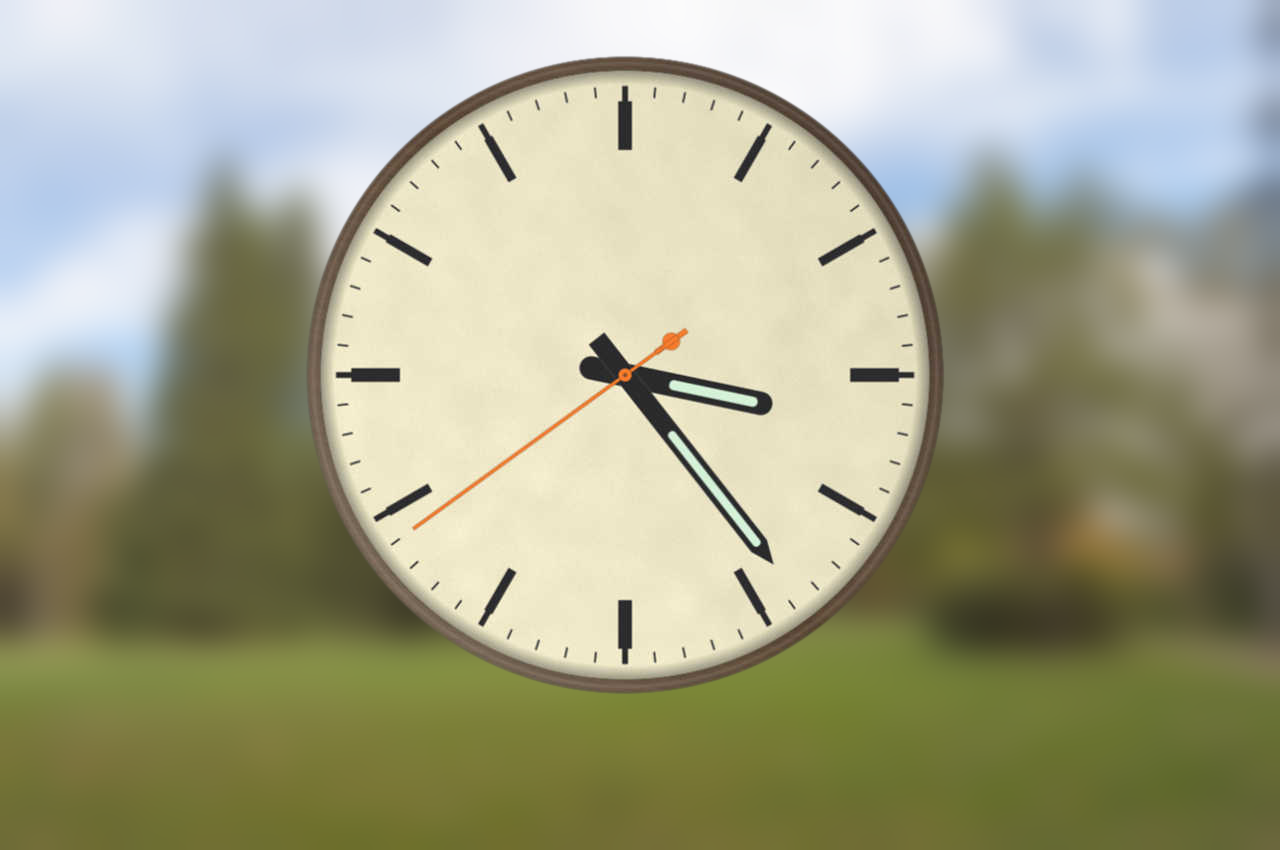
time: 3:23:39
